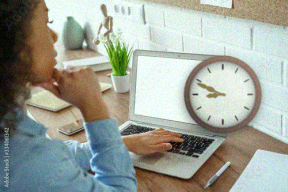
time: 8:49
